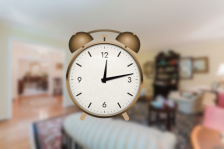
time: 12:13
